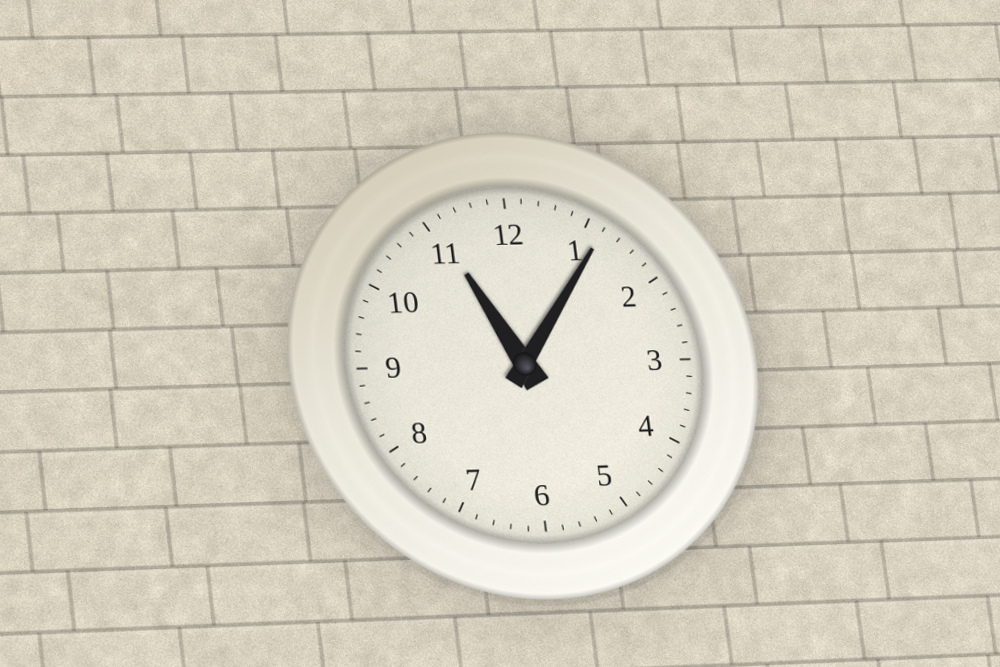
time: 11:06
